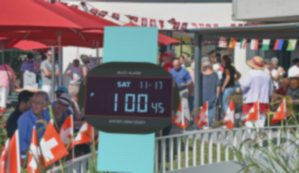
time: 1:00
